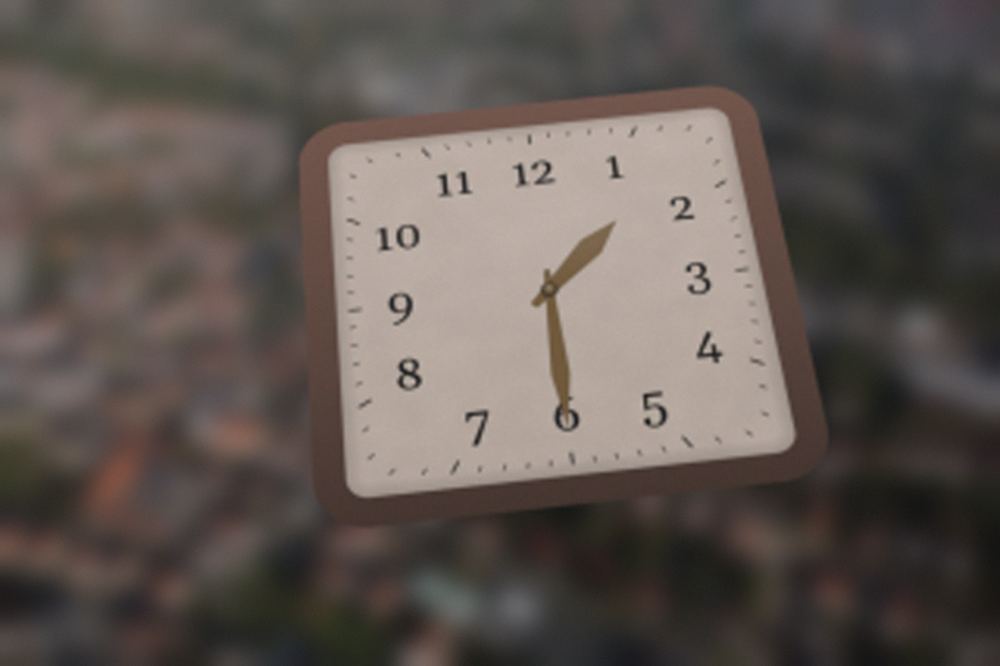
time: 1:30
